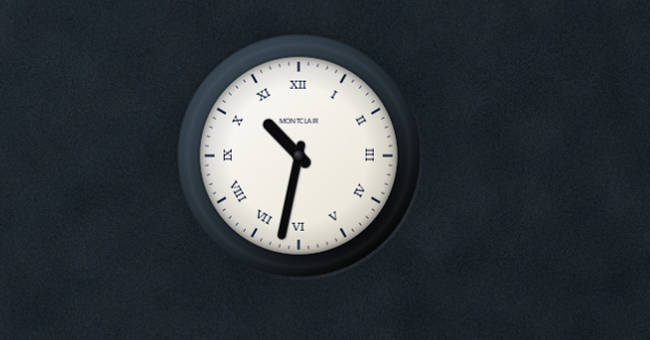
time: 10:32
